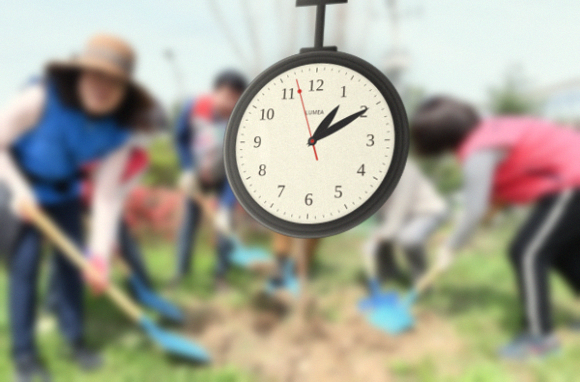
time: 1:09:57
